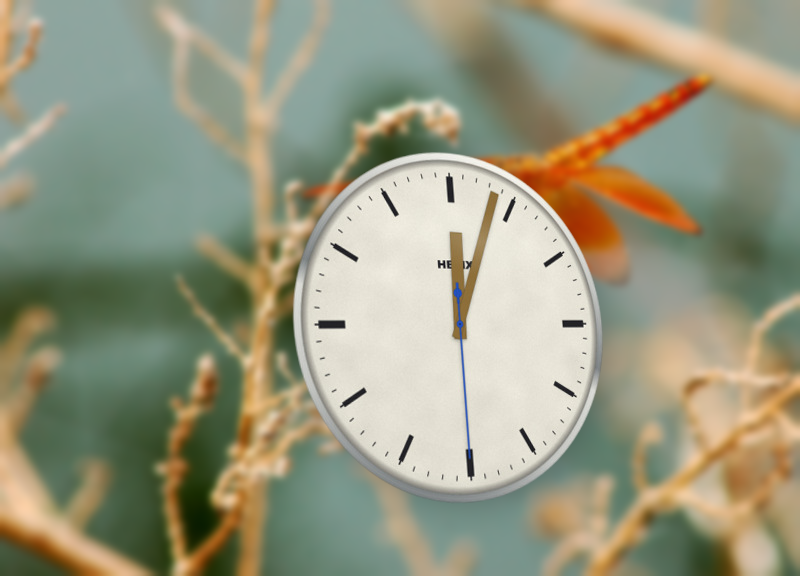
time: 12:03:30
